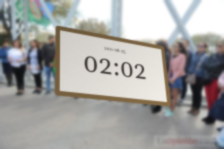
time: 2:02
